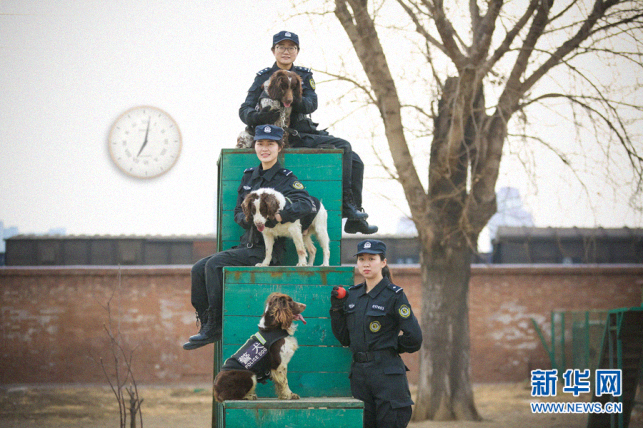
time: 7:02
